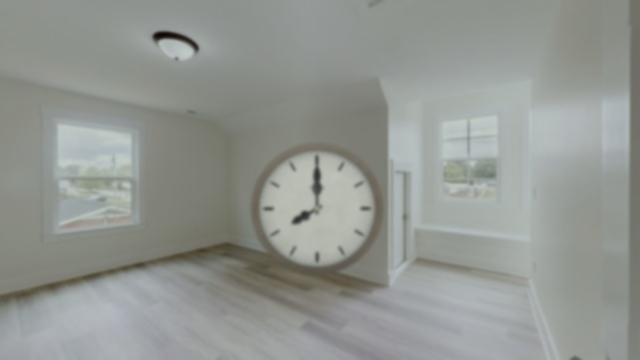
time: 8:00
